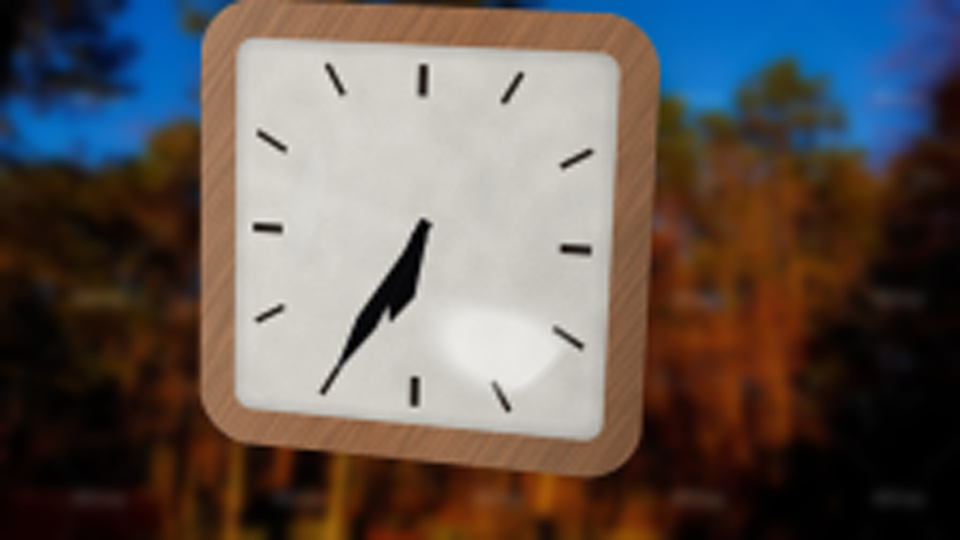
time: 6:35
